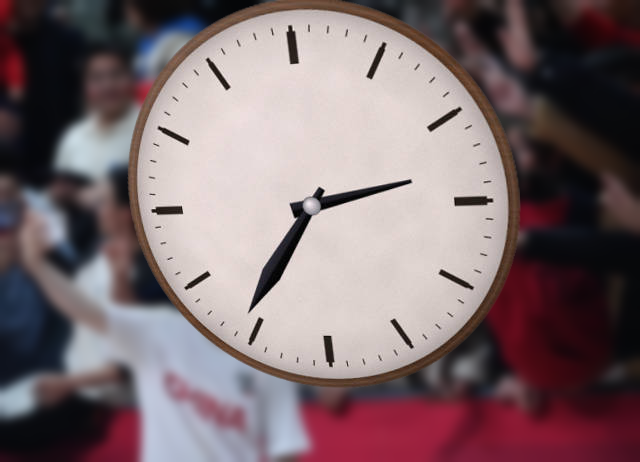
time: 2:36
